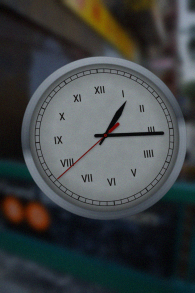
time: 1:15:39
